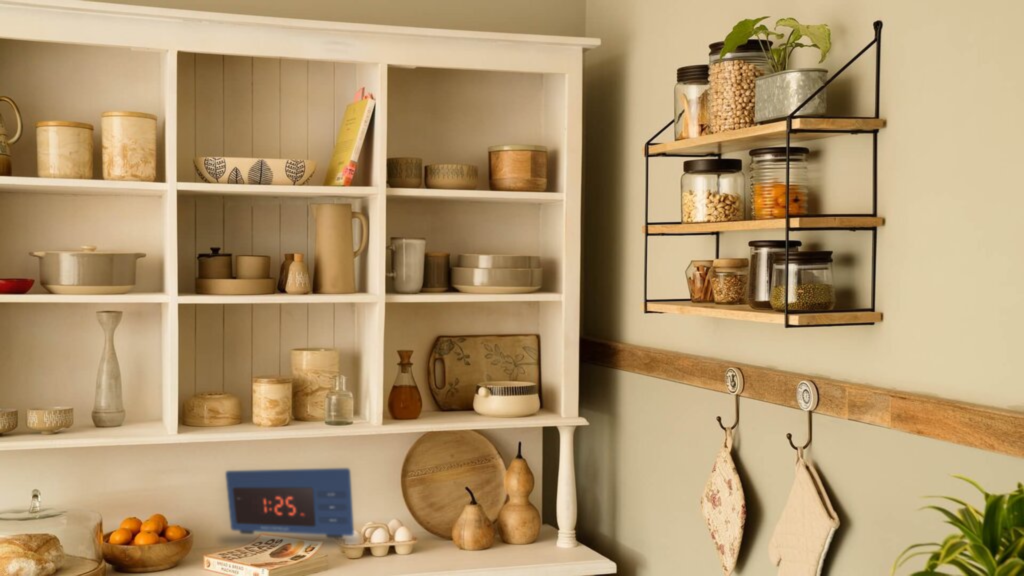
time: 1:25
